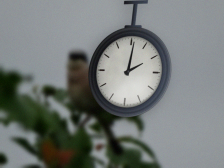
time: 2:01
